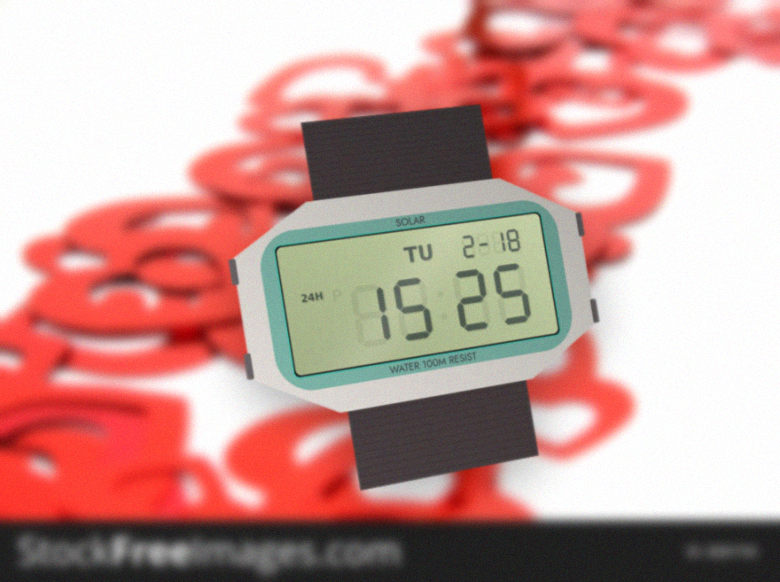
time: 15:25
